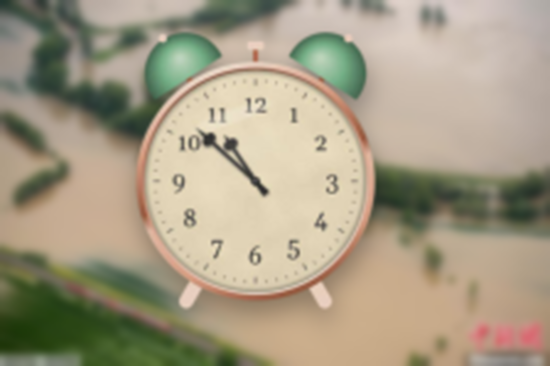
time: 10:52
